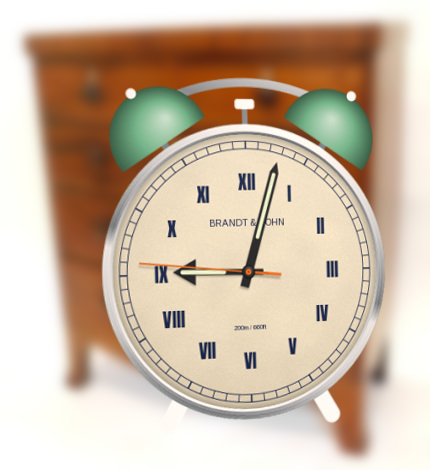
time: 9:02:46
